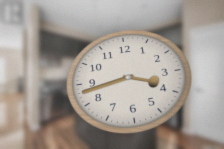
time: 3:43
